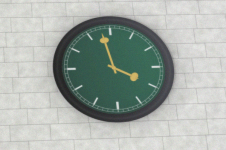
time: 3:58
